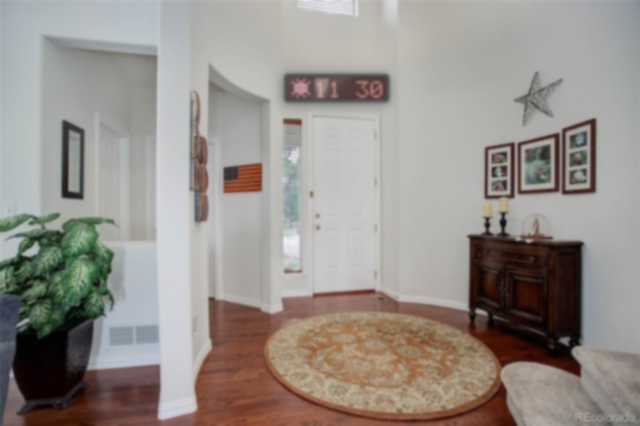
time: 11:30
